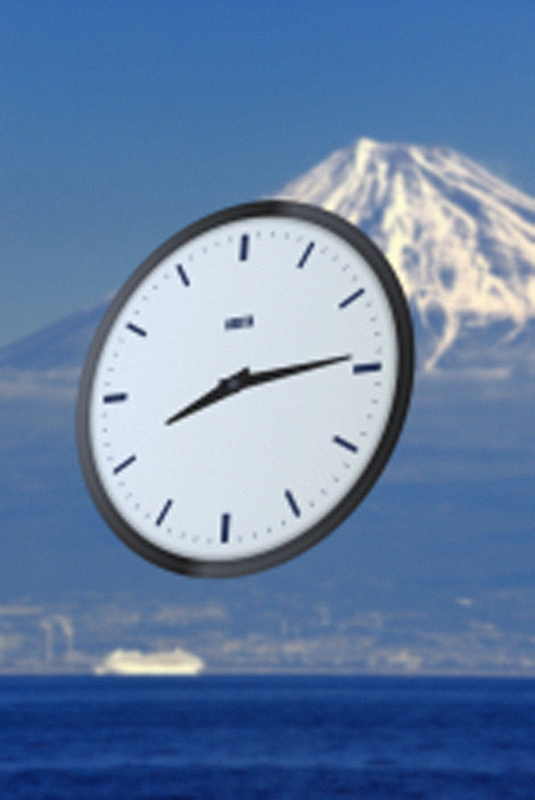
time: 8:14
